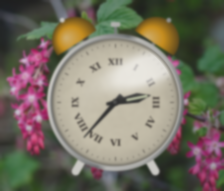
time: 2:37
